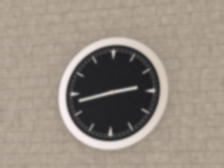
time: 2:43
